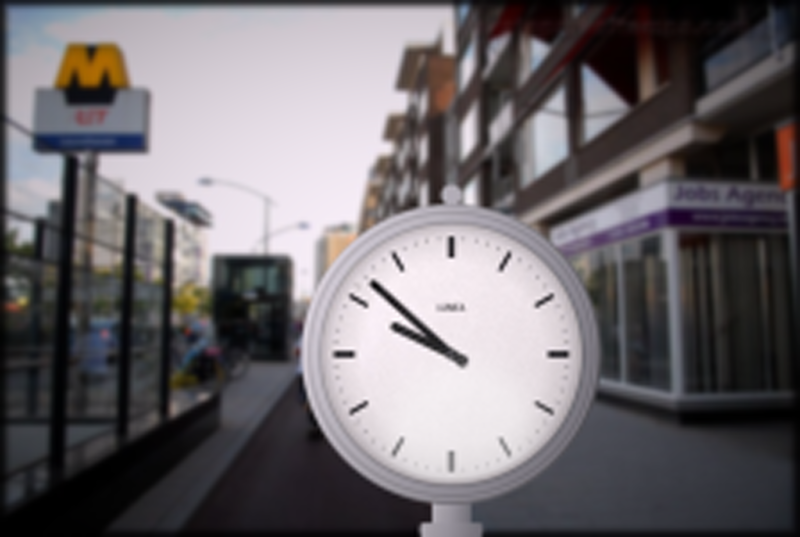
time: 9:52
